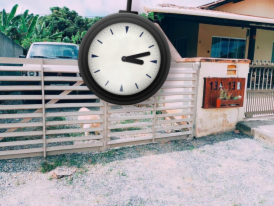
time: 3:12
